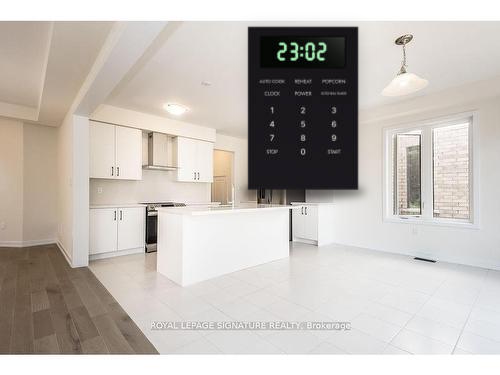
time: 23:02
